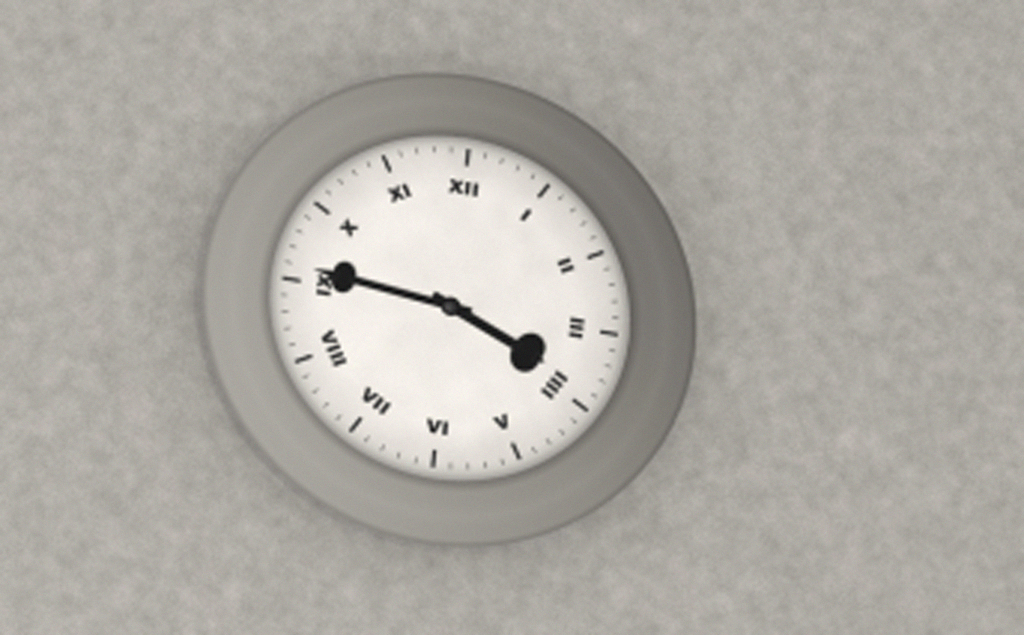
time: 3:46
